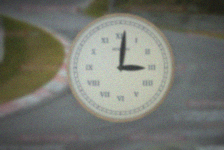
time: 3:01
